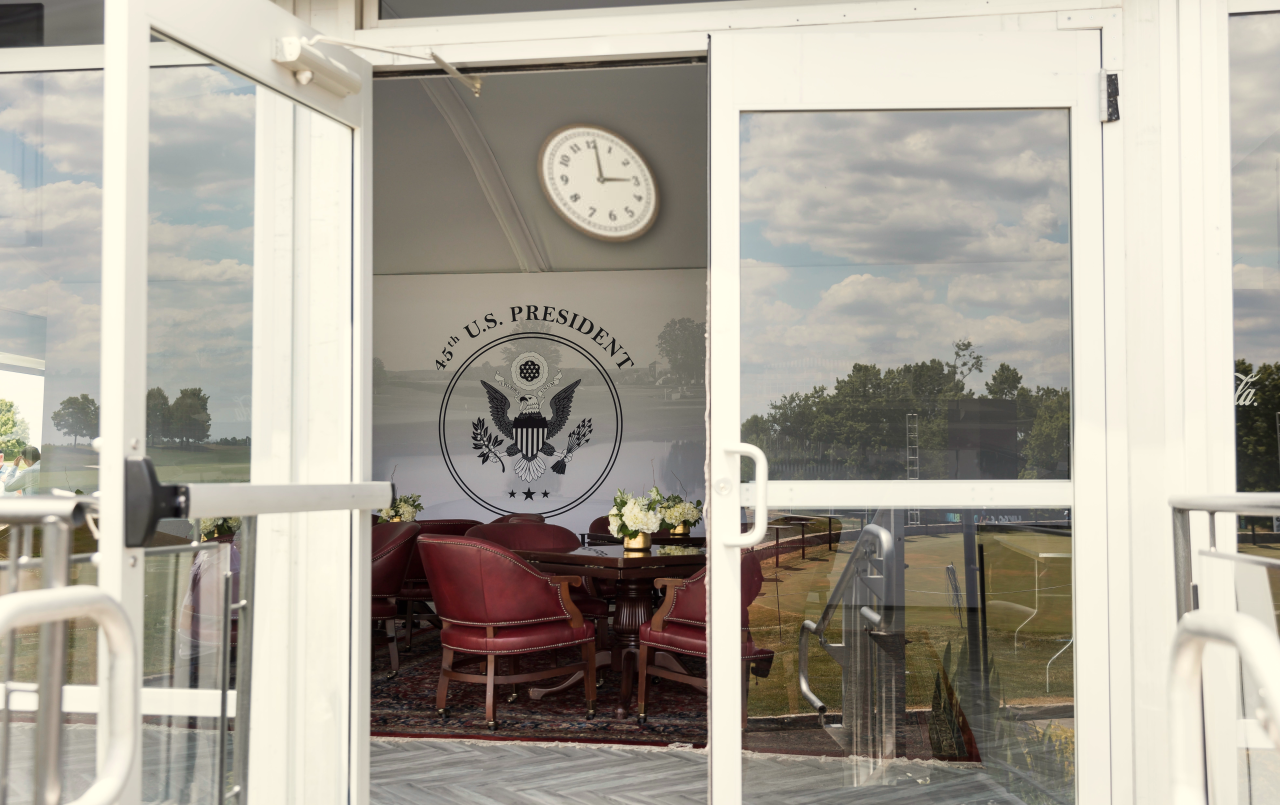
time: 3:01
